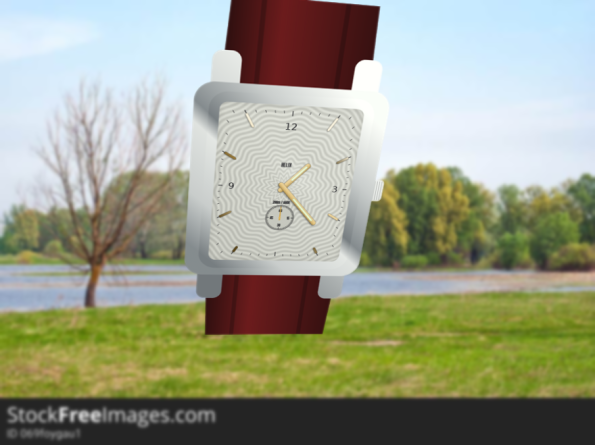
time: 1:23
